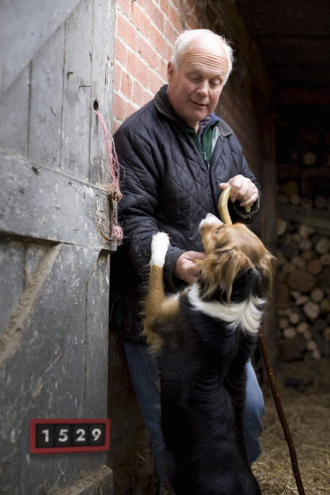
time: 15:29
